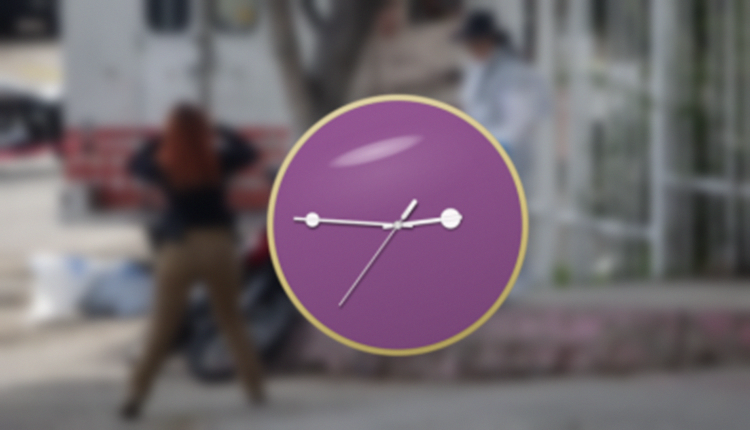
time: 2:45:36
